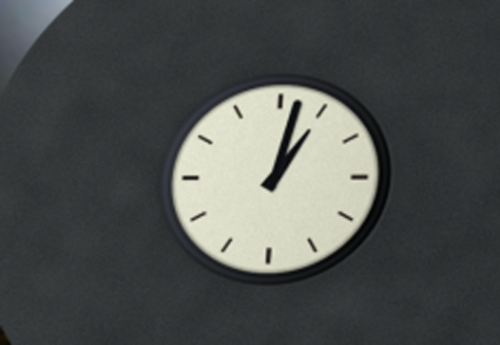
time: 1:02
